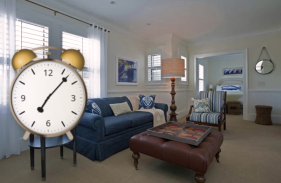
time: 7:07
